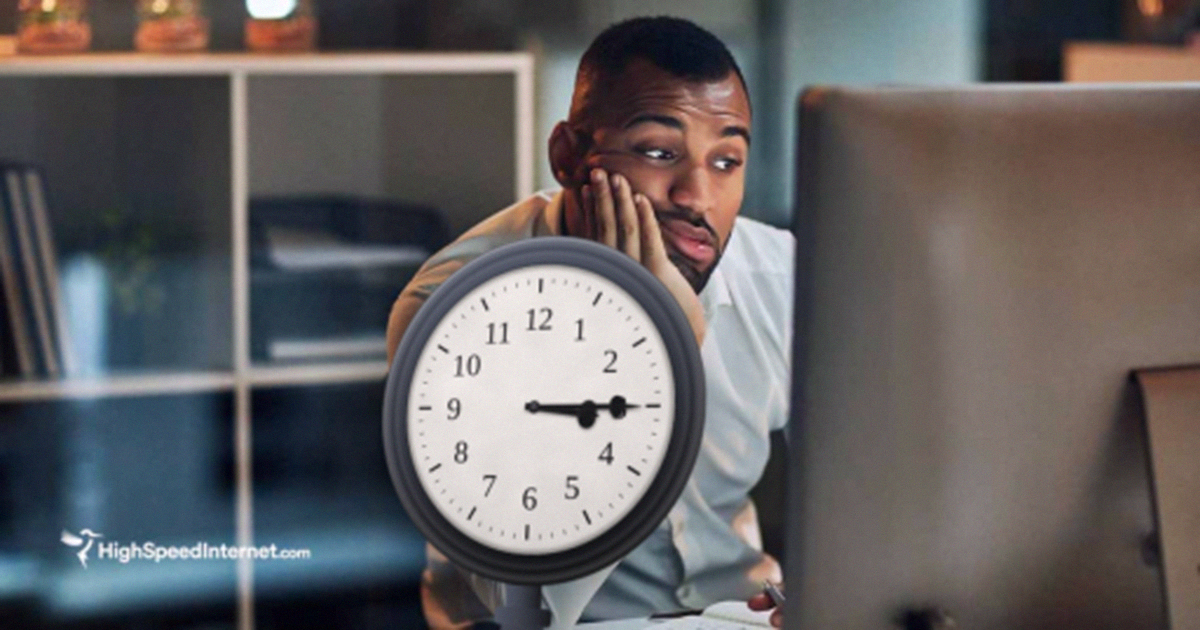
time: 3:15
